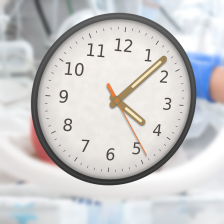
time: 4:07:24
